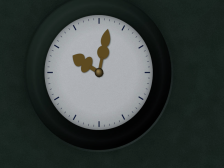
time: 10:02
